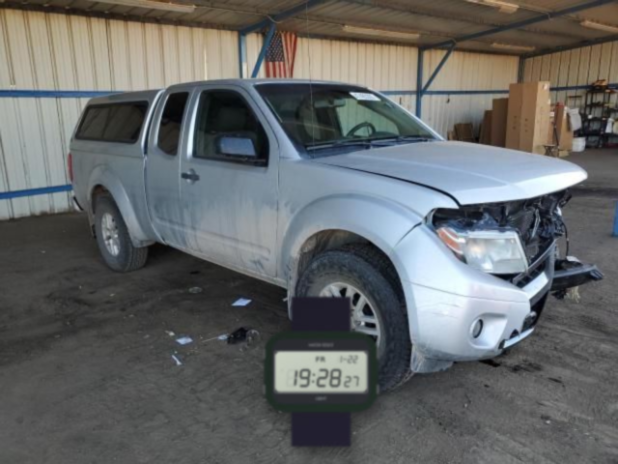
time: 19:28:27
